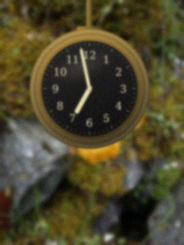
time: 6:58
